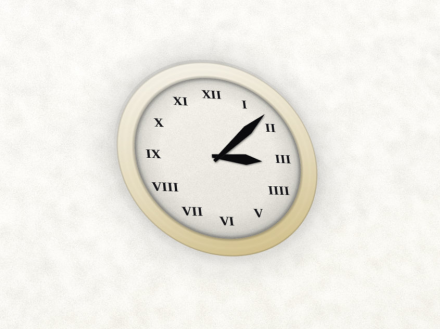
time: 3:08
